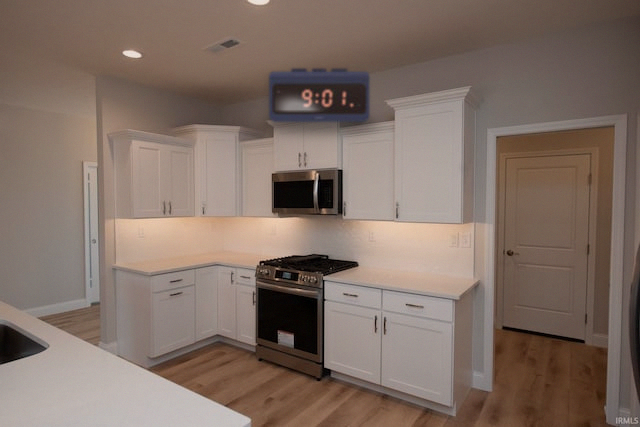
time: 9:01
